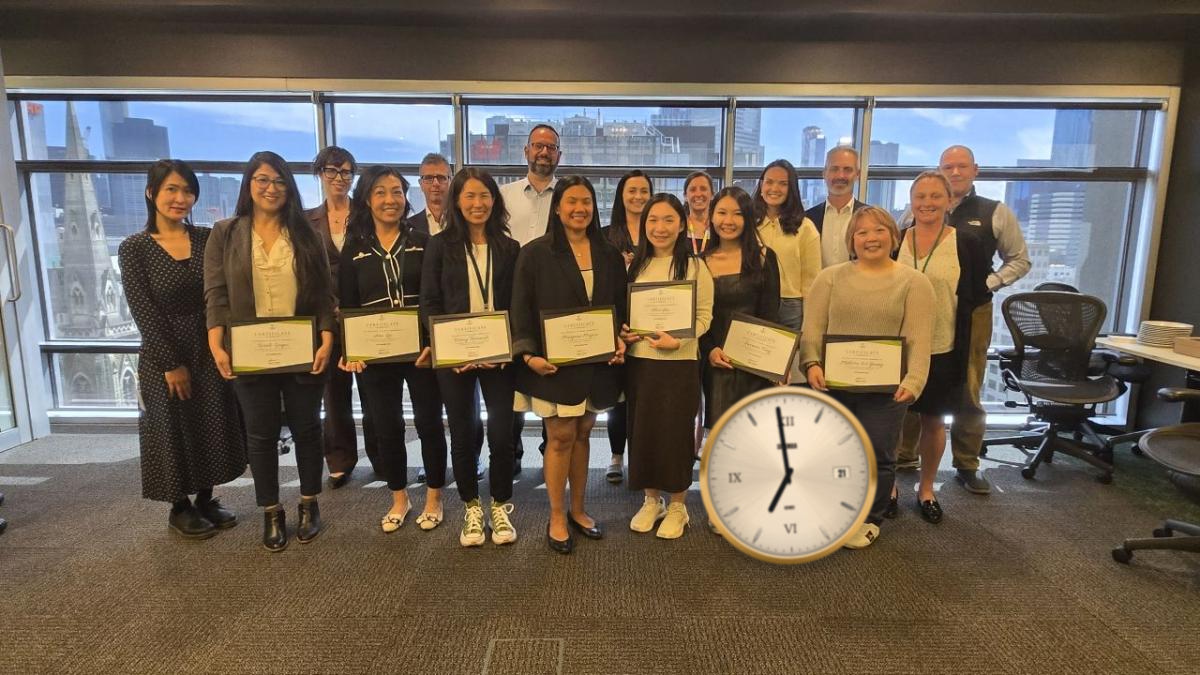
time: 6:59
